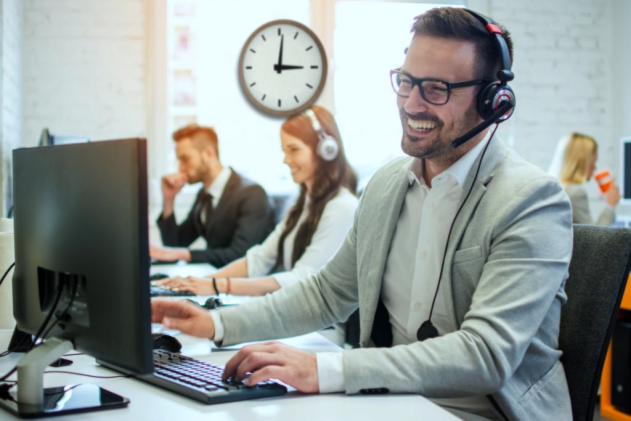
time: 3:01
